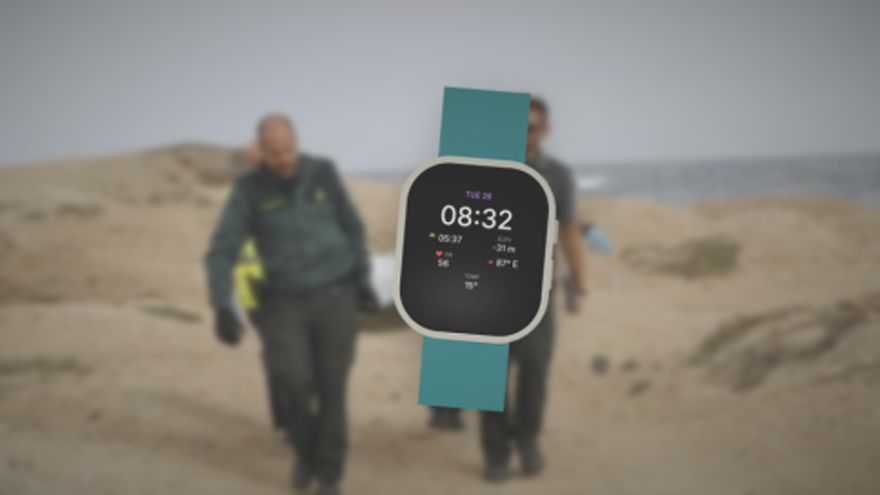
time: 8:32
